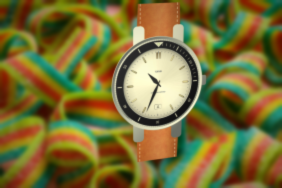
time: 10:34
